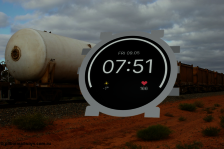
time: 7:51
